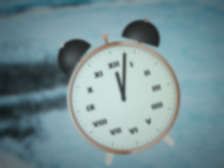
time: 12:03
